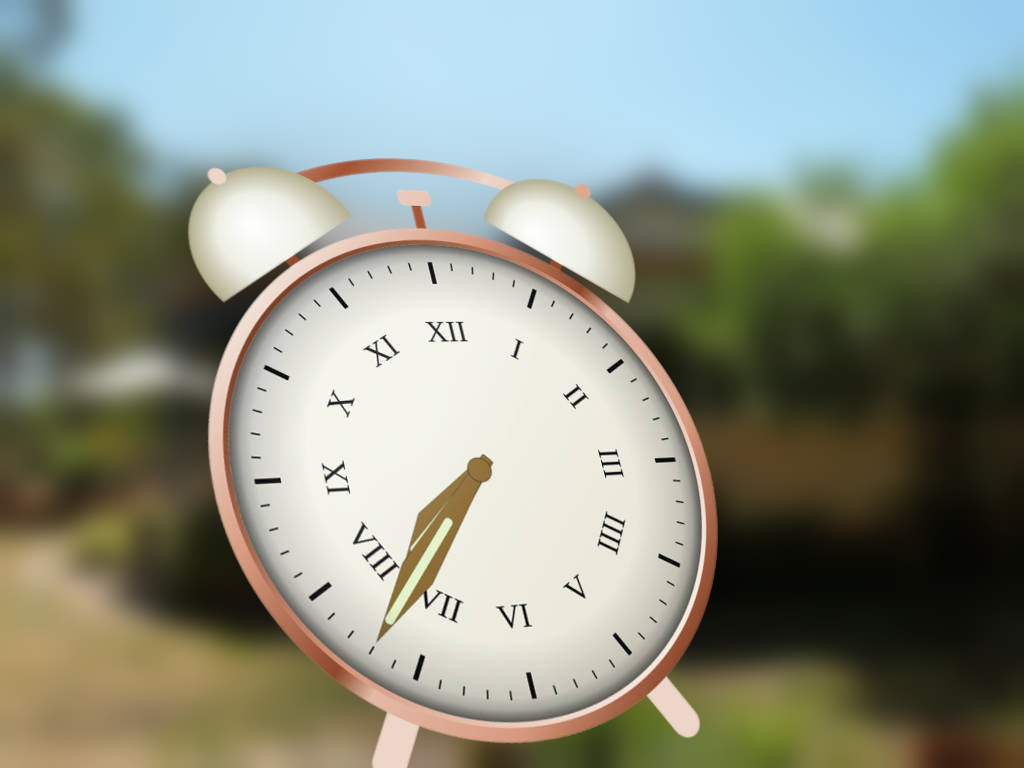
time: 7:37
